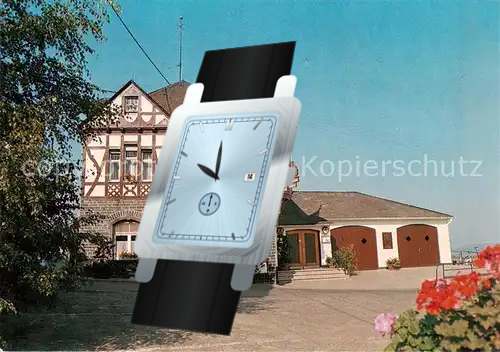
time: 9:59
